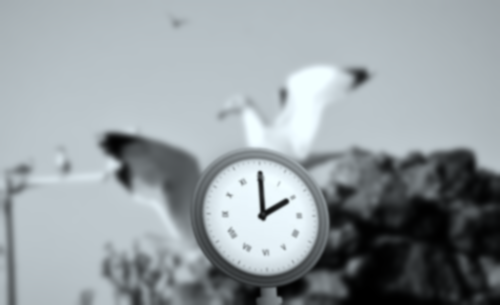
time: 2:00
